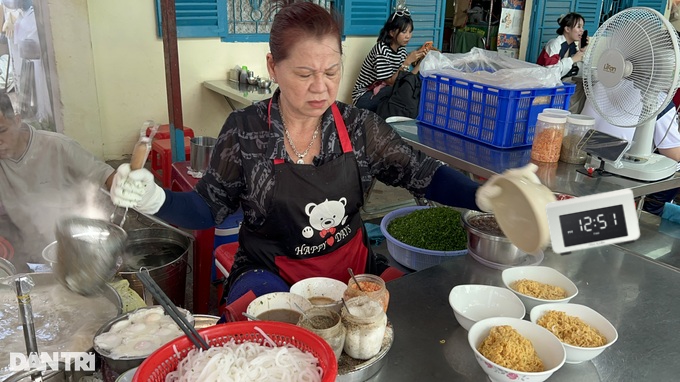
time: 12:51
